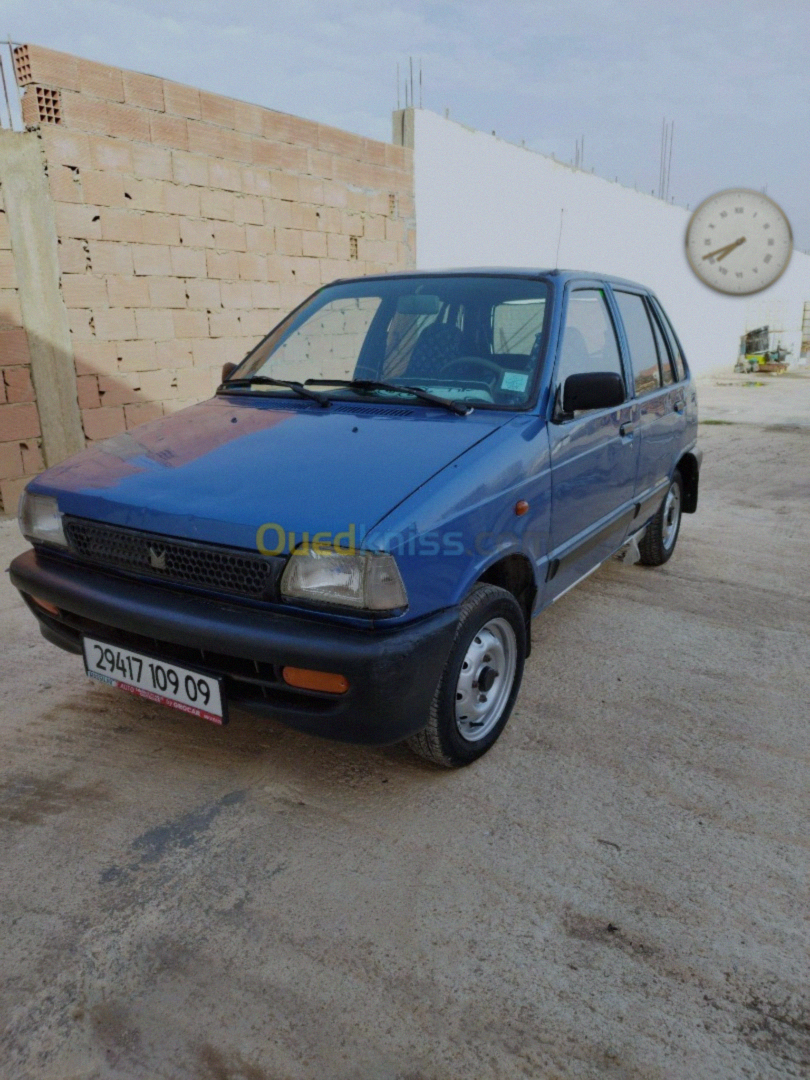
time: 7:41
